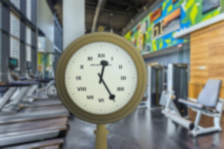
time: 12:25
